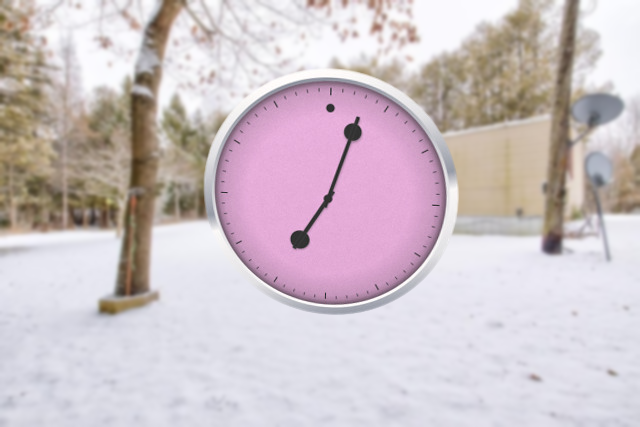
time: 7:03
